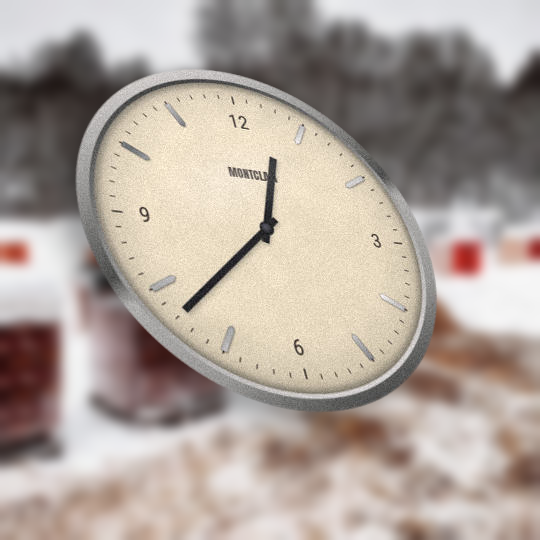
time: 12:38
